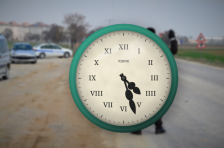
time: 4:27
